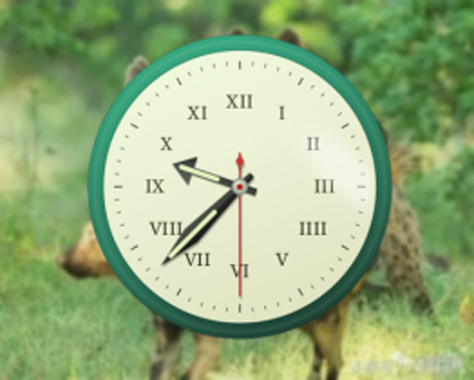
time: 9:37:30
